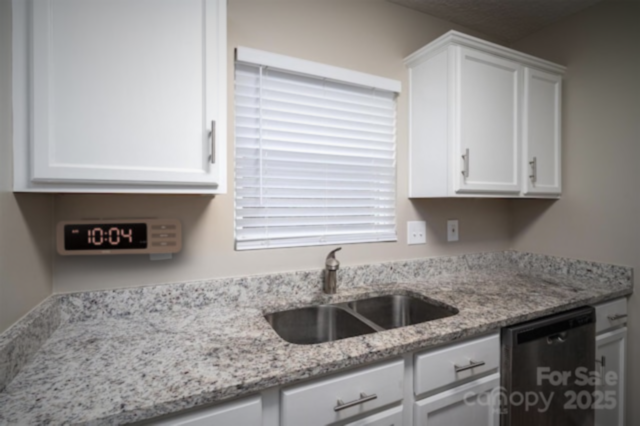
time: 10:04
